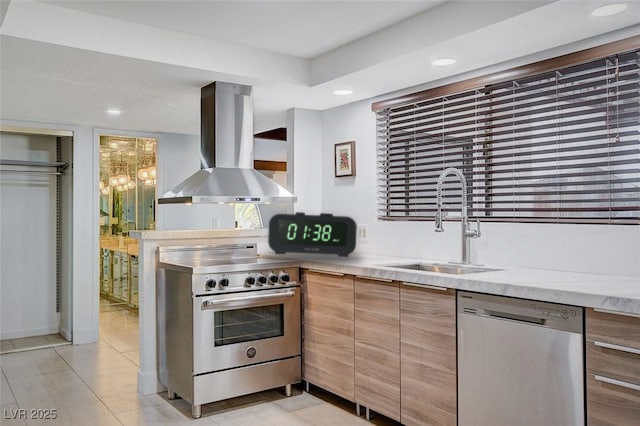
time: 1:38
